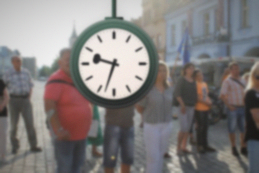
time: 9:33
